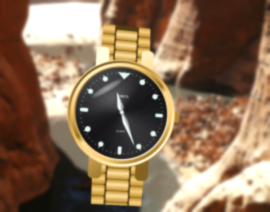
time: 11:26
